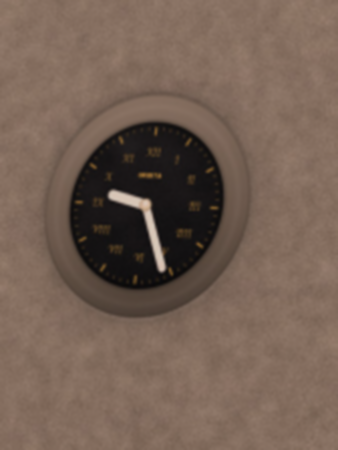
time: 9:26
